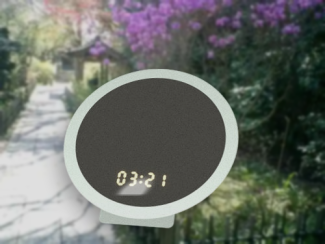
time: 3:21
